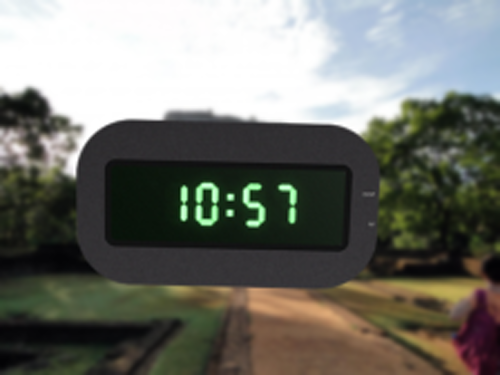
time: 10:57
